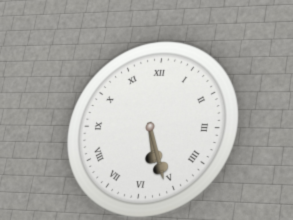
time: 5:26
